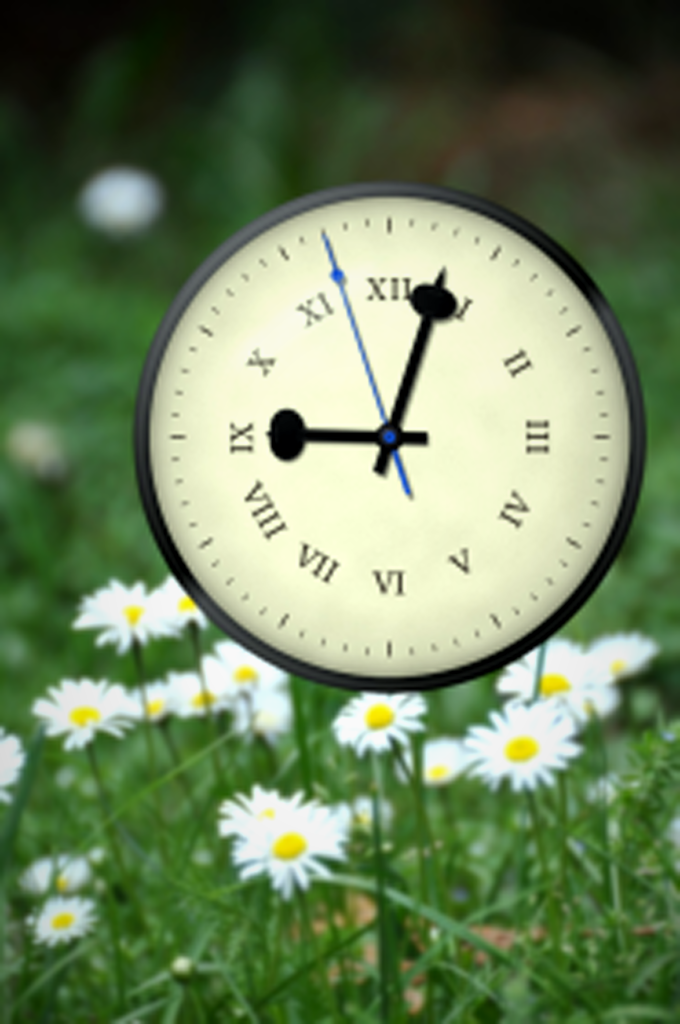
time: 9:02:57
